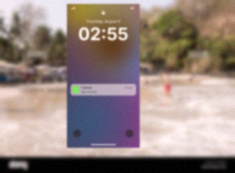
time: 2:55
